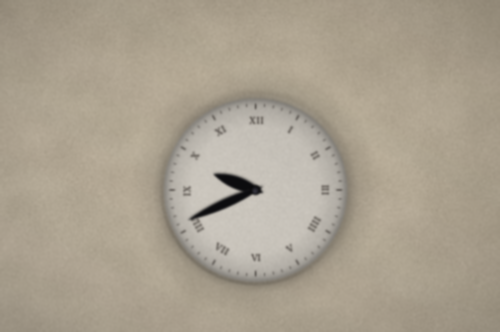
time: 9:41
